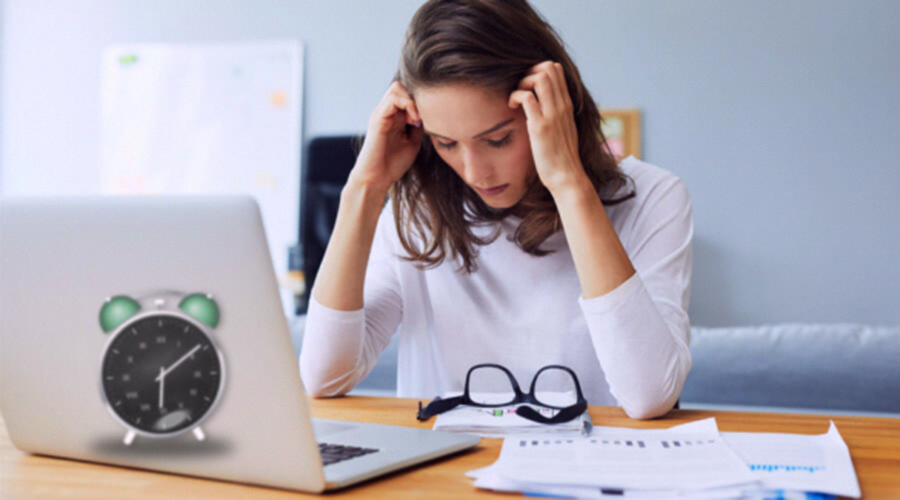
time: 6:09
